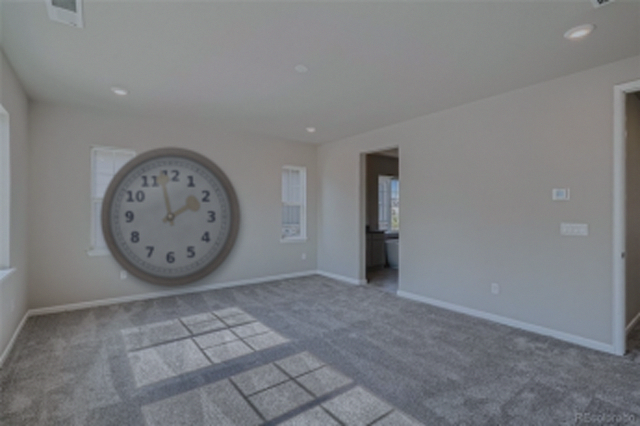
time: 1:58
